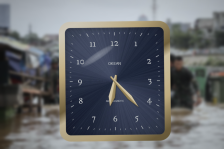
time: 6:23
